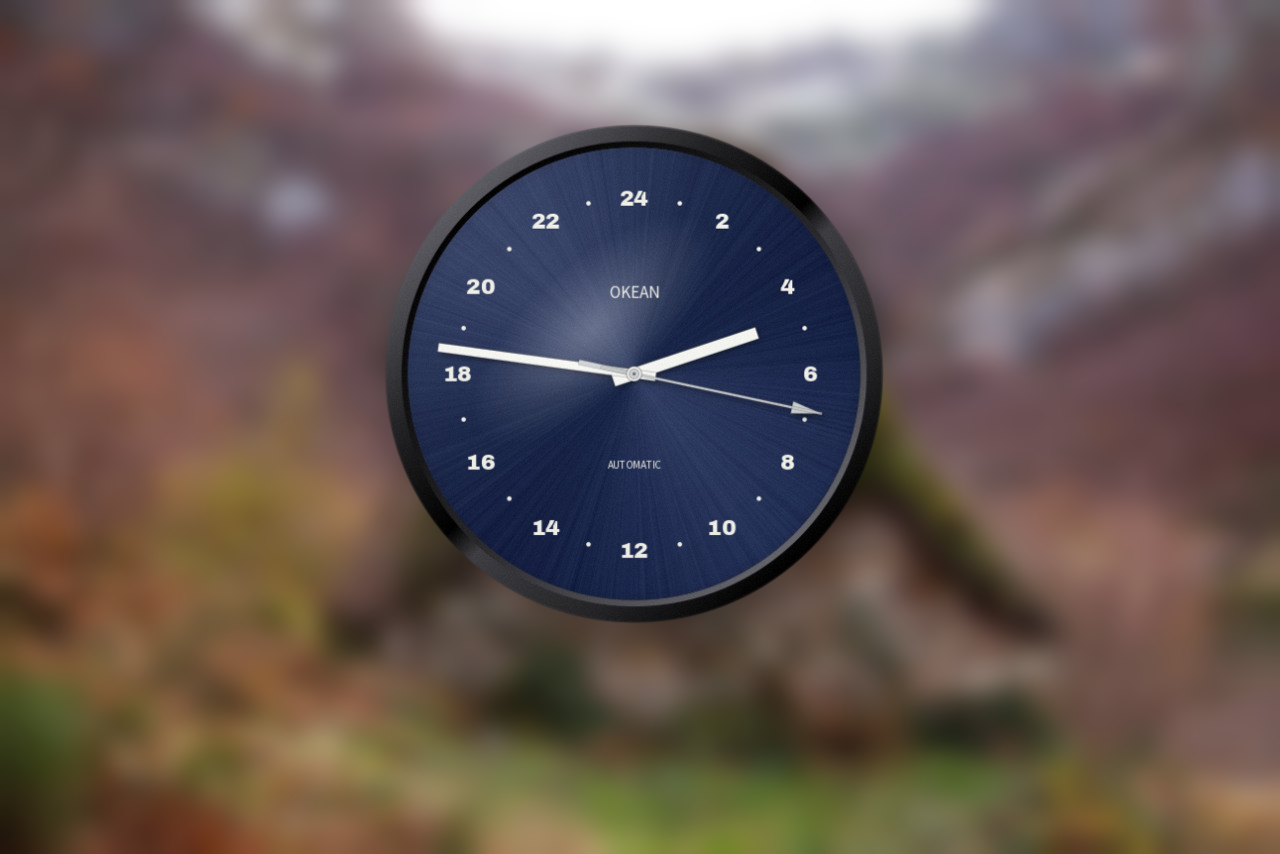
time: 4:46:17
